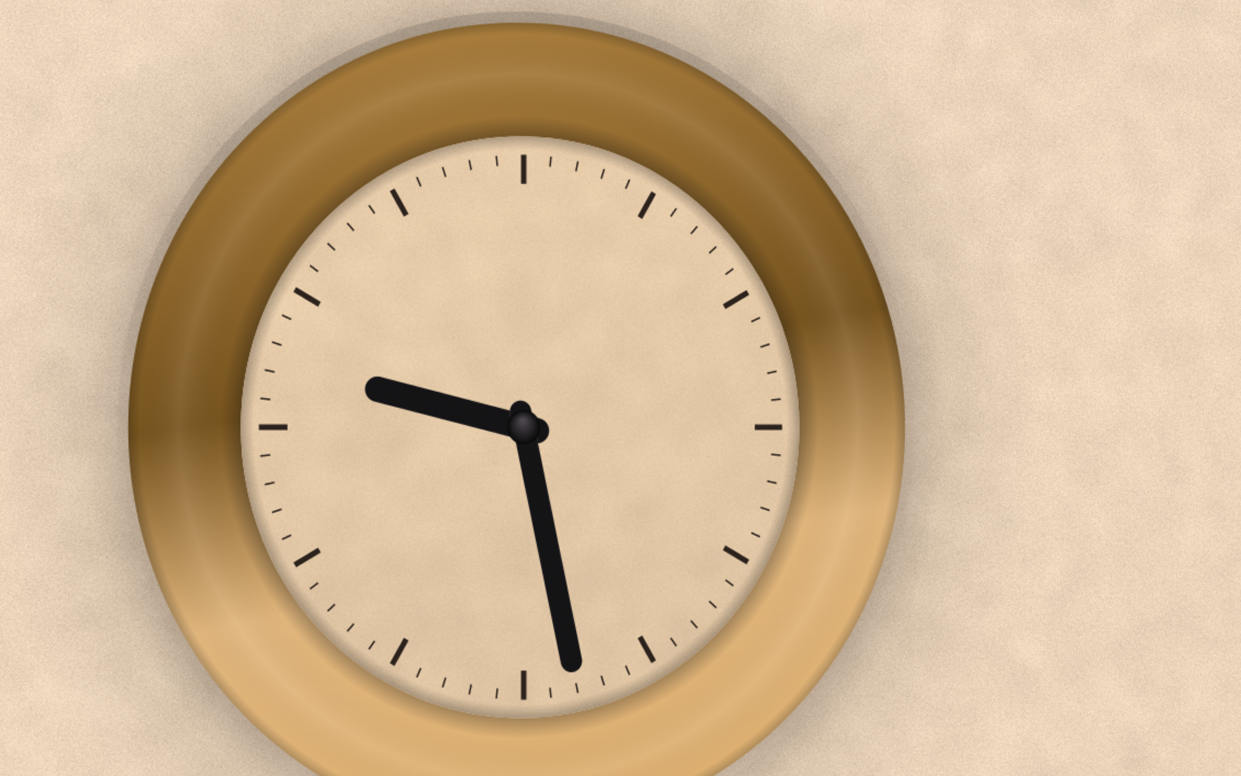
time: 9:28
